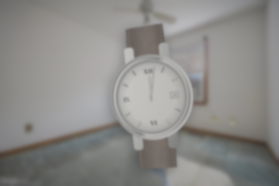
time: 12:02
